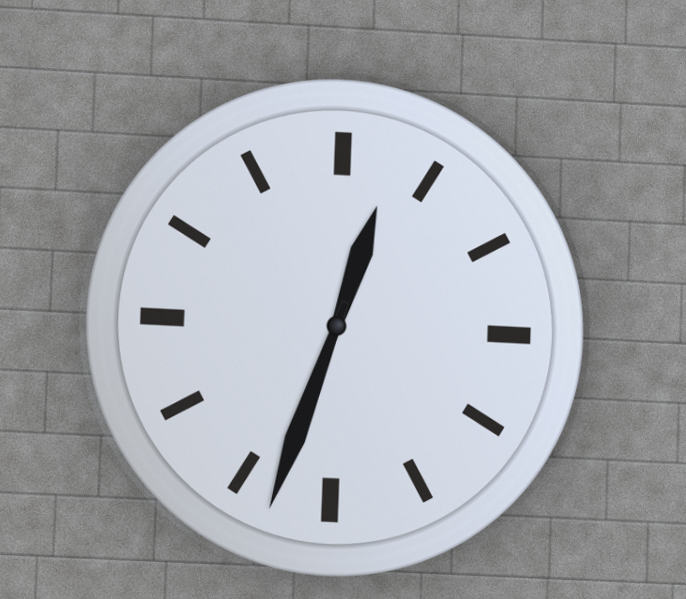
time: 12:33
